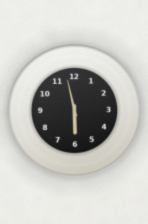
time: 5:58
